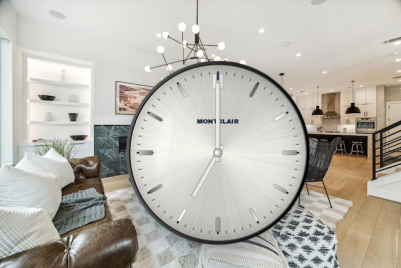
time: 7:00
